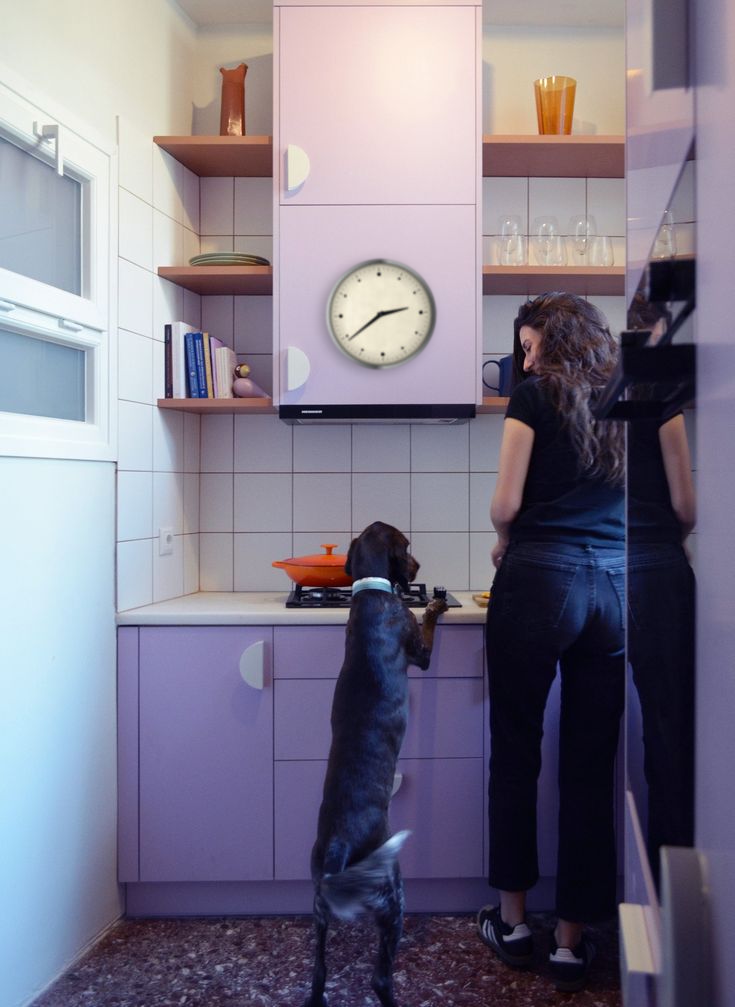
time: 2:39
